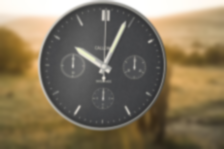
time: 10:04
